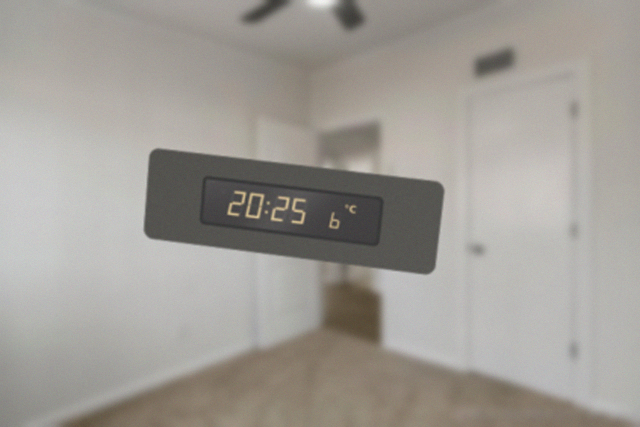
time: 20:25
